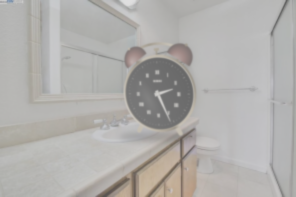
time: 2:26
